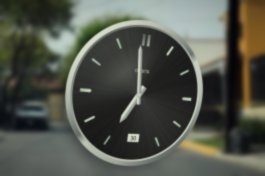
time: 6:59
